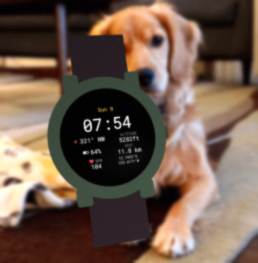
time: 7:54
